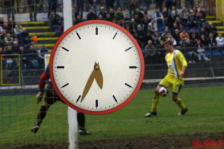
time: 5:34
